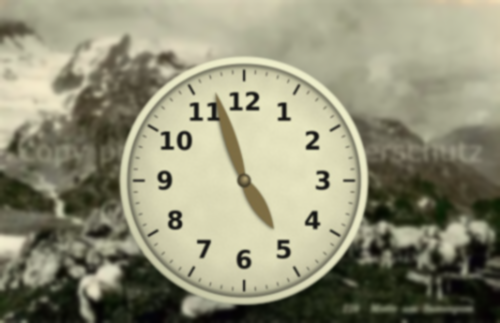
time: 4:57
